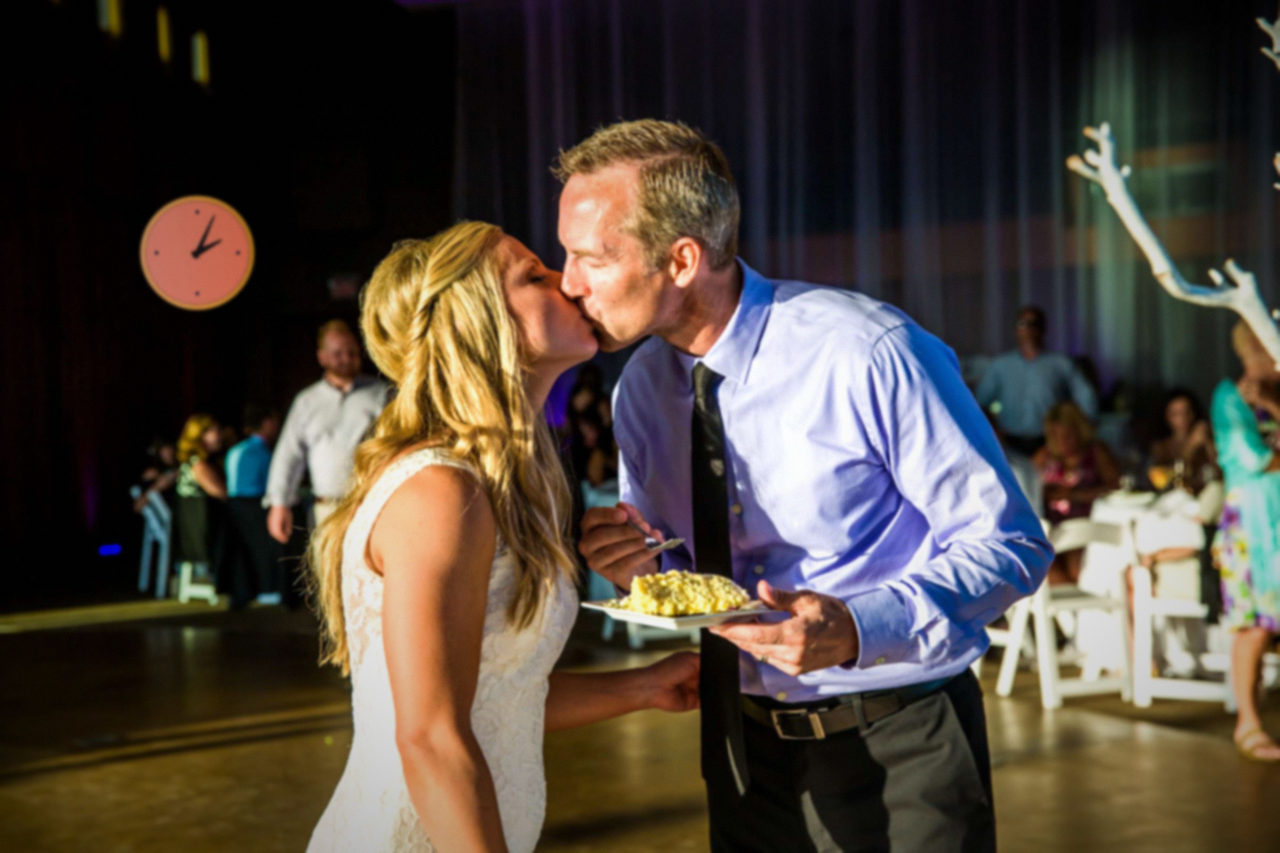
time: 2:04
